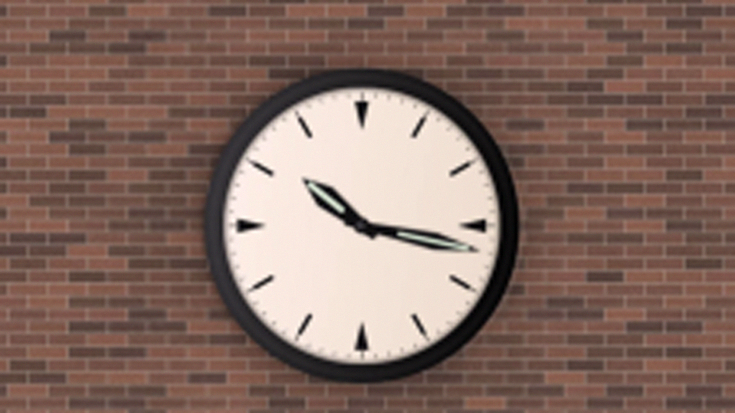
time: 10:17
